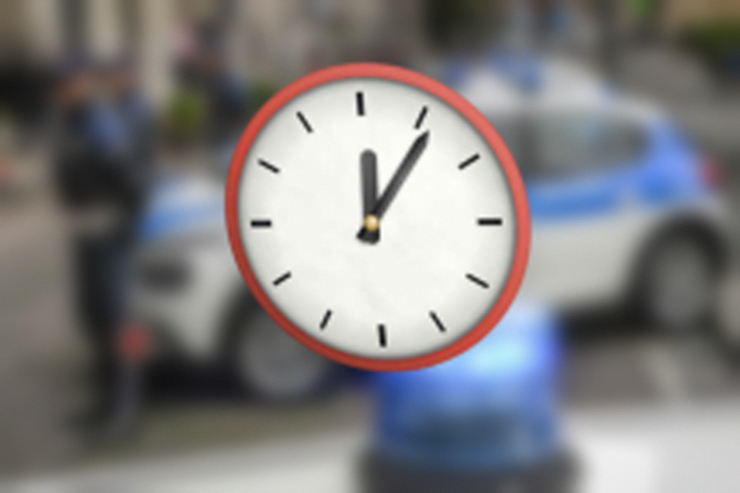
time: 12:06
